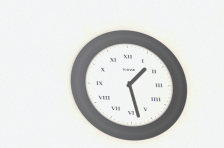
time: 1:28
